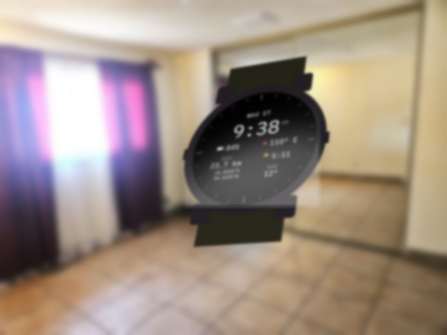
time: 9:38
